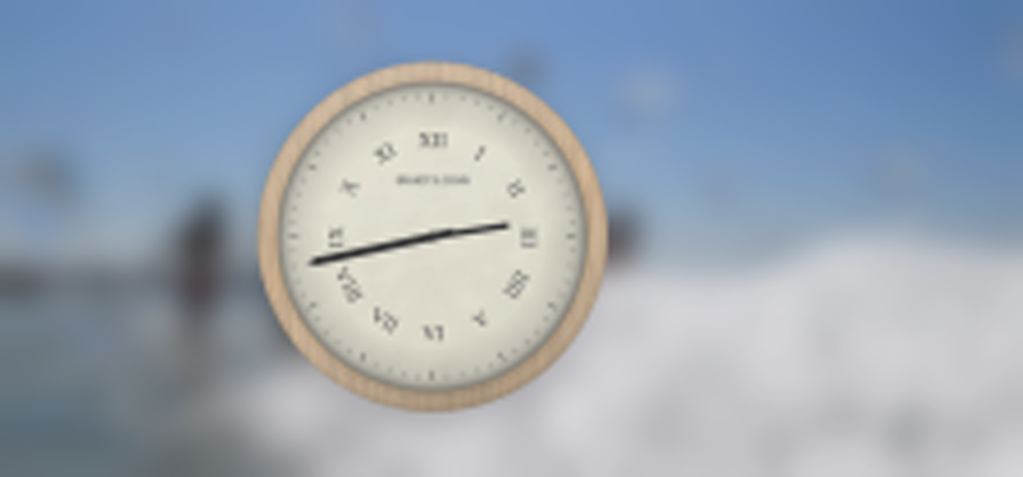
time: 2:43
